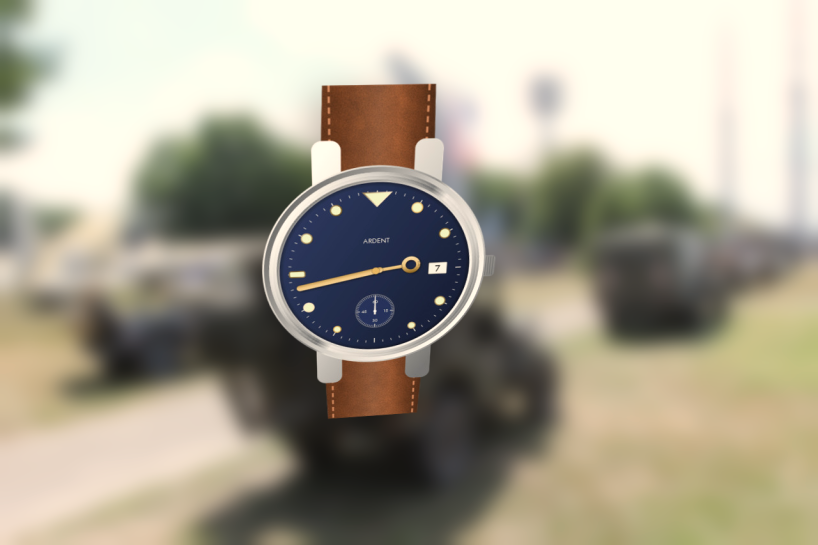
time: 2:43
